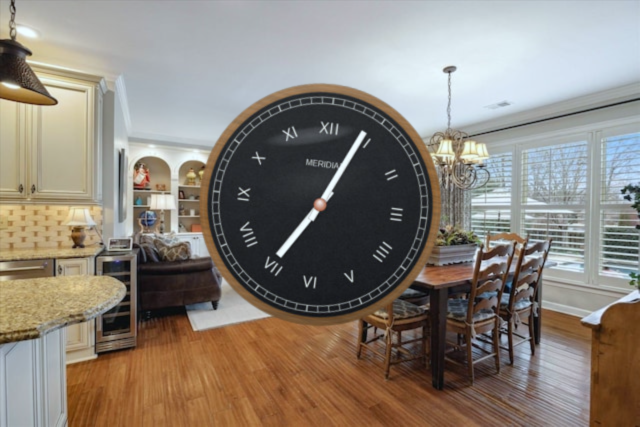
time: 7:04
